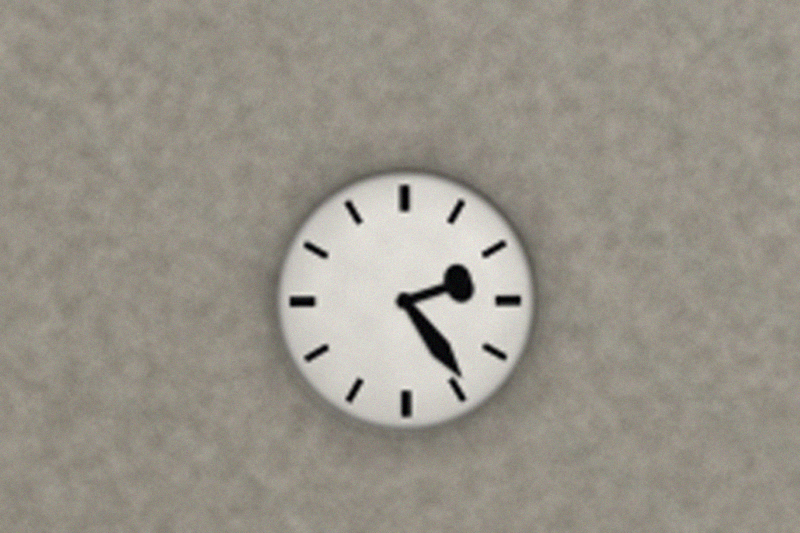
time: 2:24
